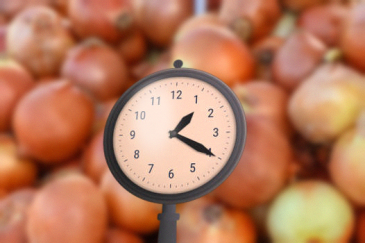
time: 1:20
